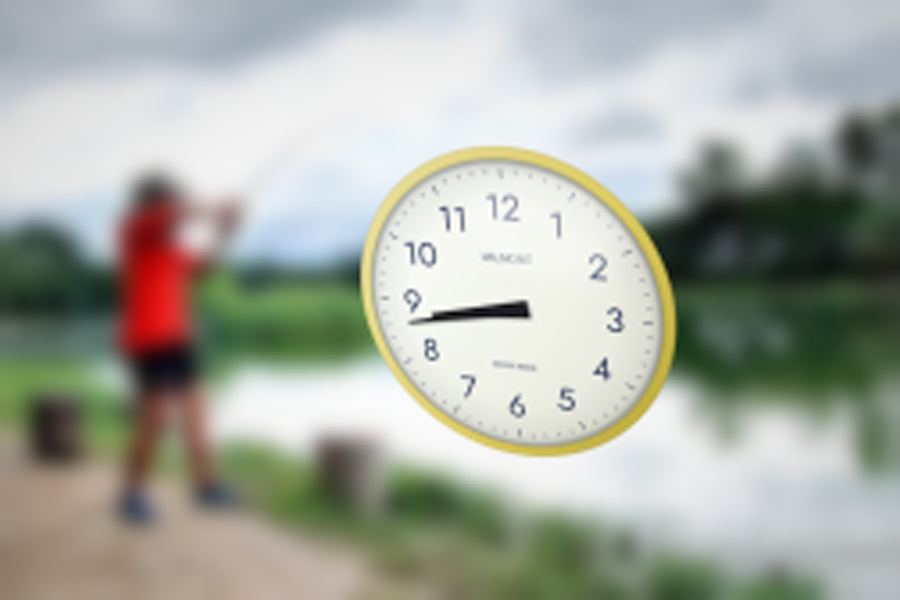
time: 8:43
